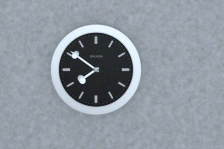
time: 7:51
